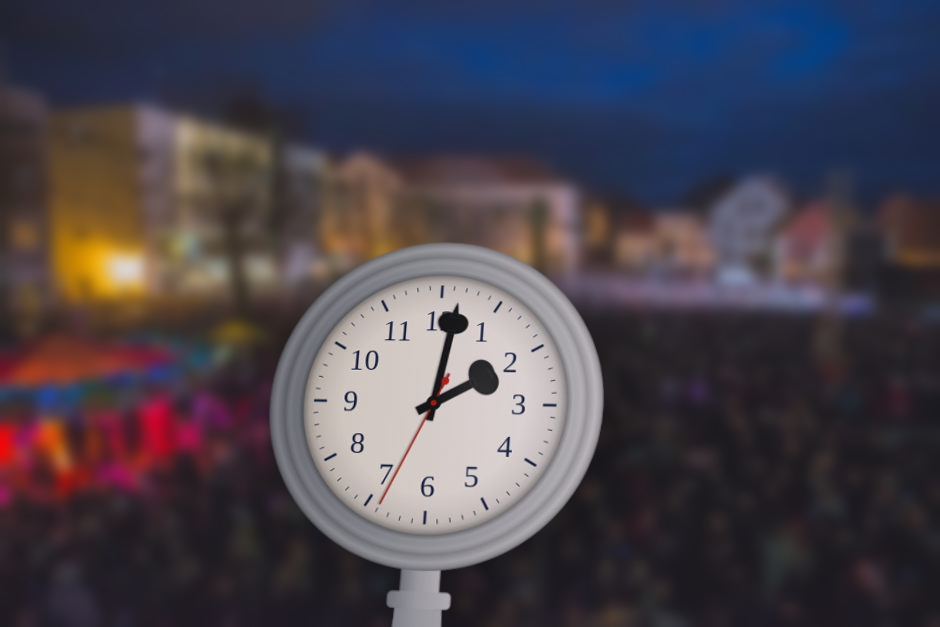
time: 2:01:34
